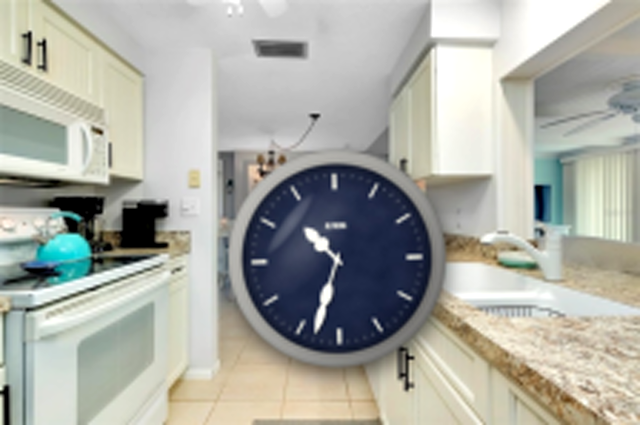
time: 10:33
